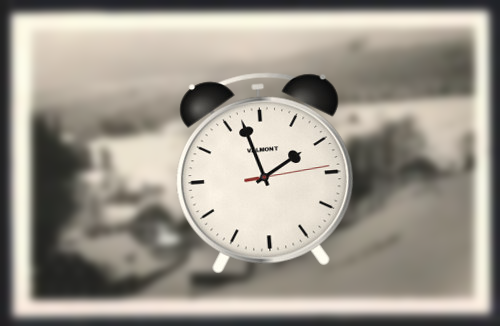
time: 1:57:14
